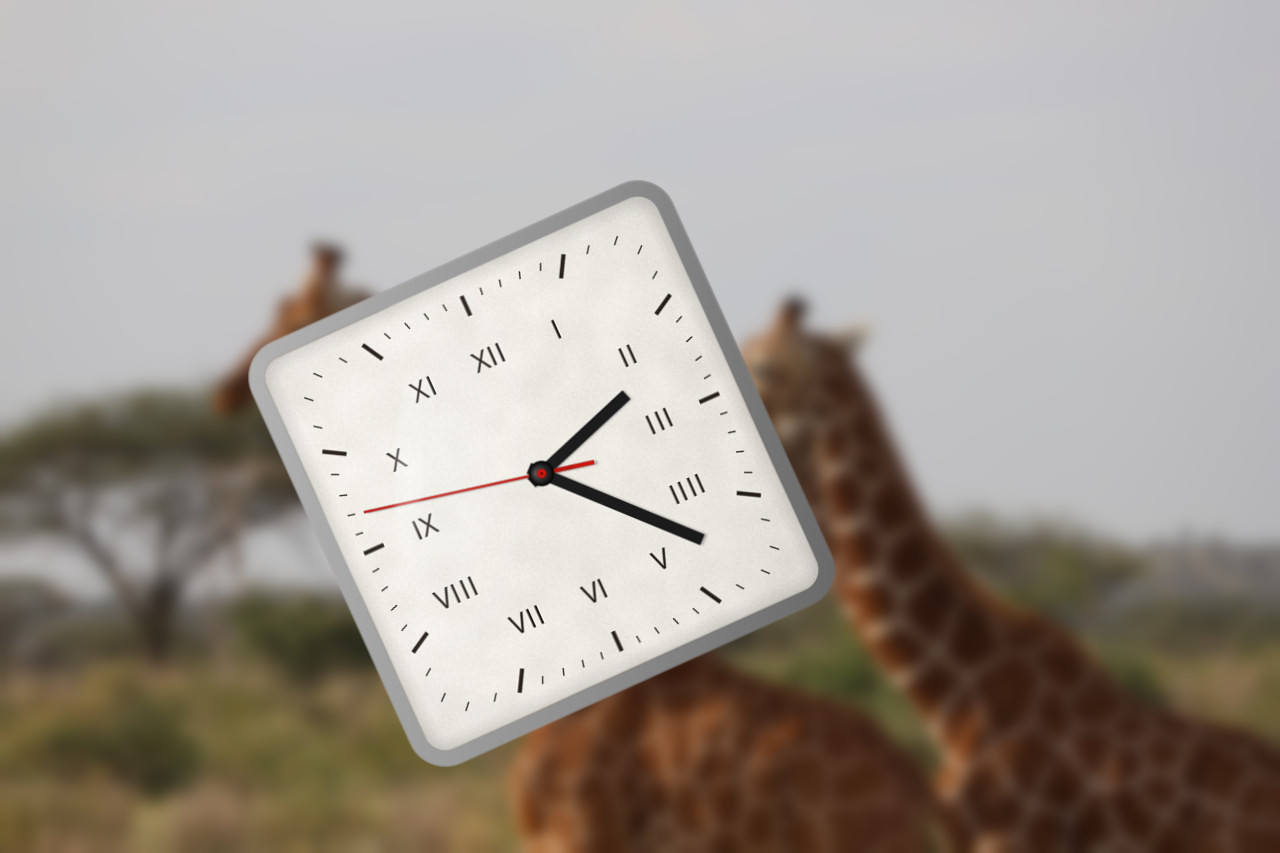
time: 2:22:47
